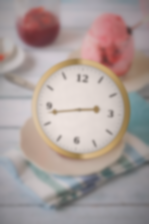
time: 2:43
